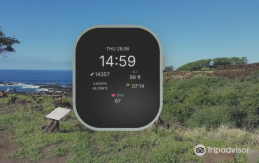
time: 14:59
